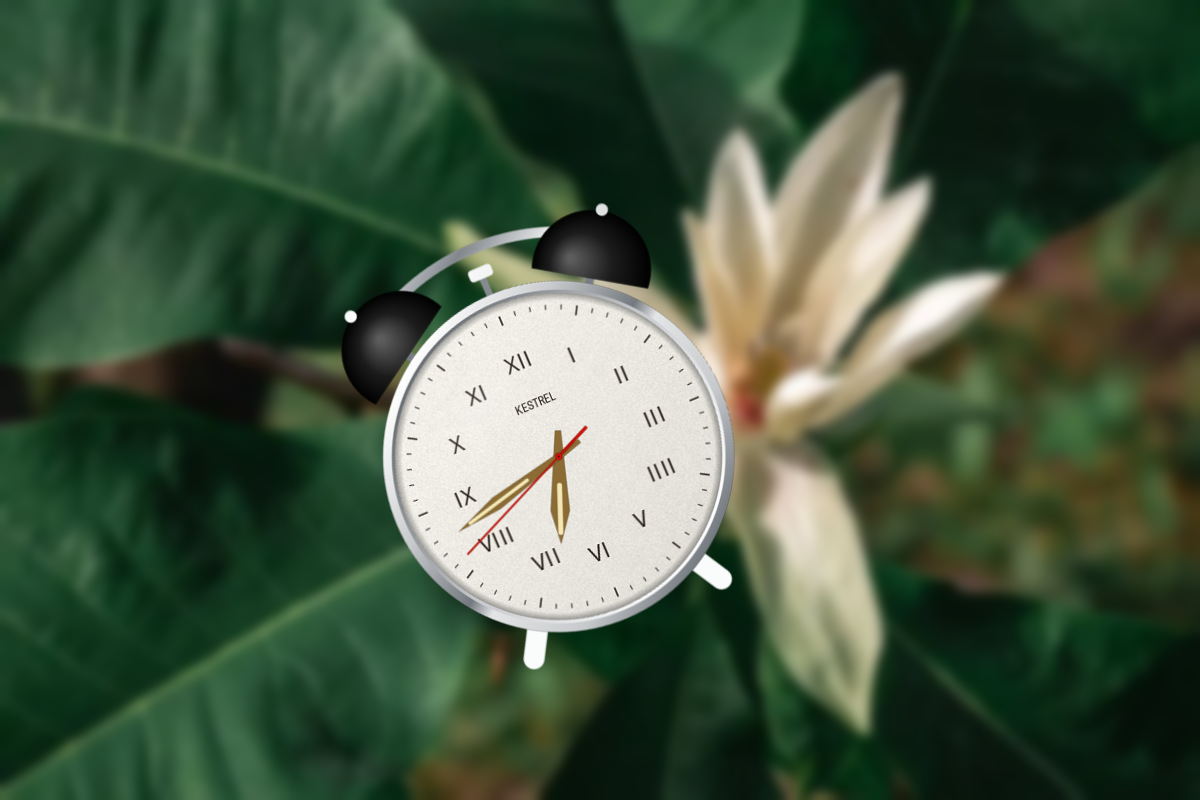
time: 6:42:41
